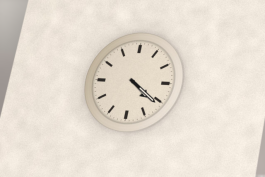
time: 4:21
